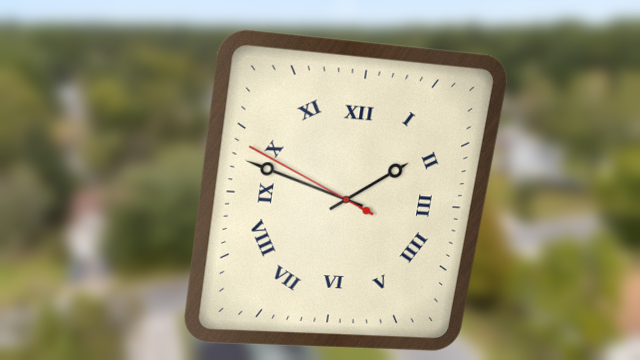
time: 1:47:49
